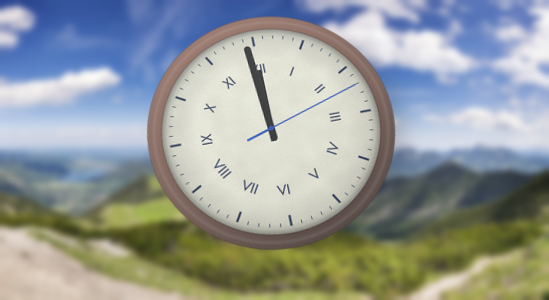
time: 11:59:12
